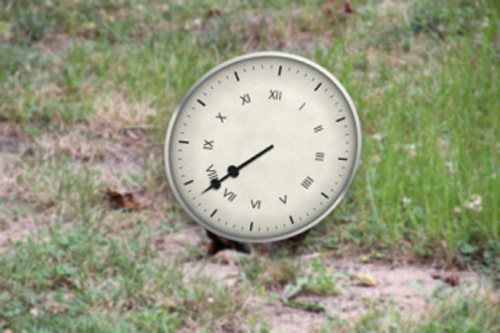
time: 7:38
